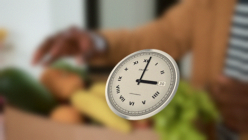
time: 3:01
